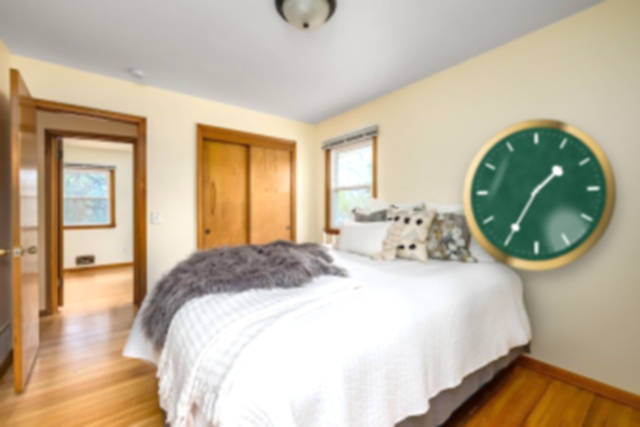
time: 1:35
